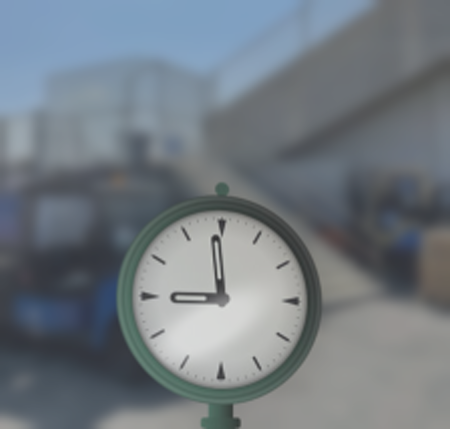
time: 8:59
